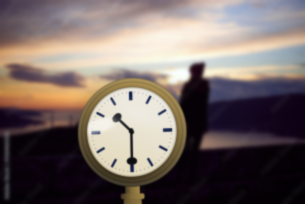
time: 10:30
